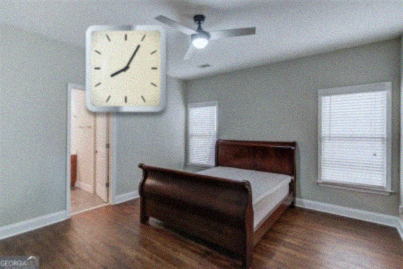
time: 8:05
